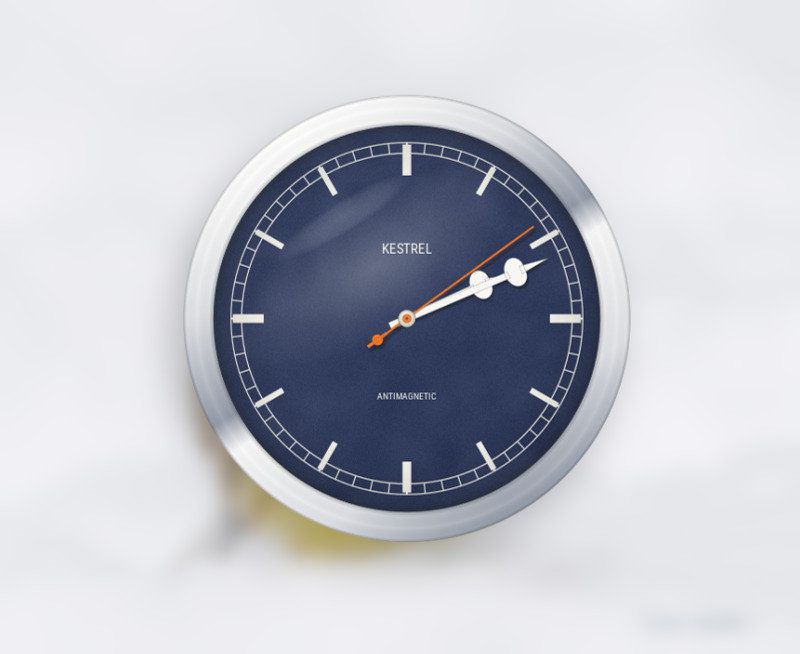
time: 2:11:09
